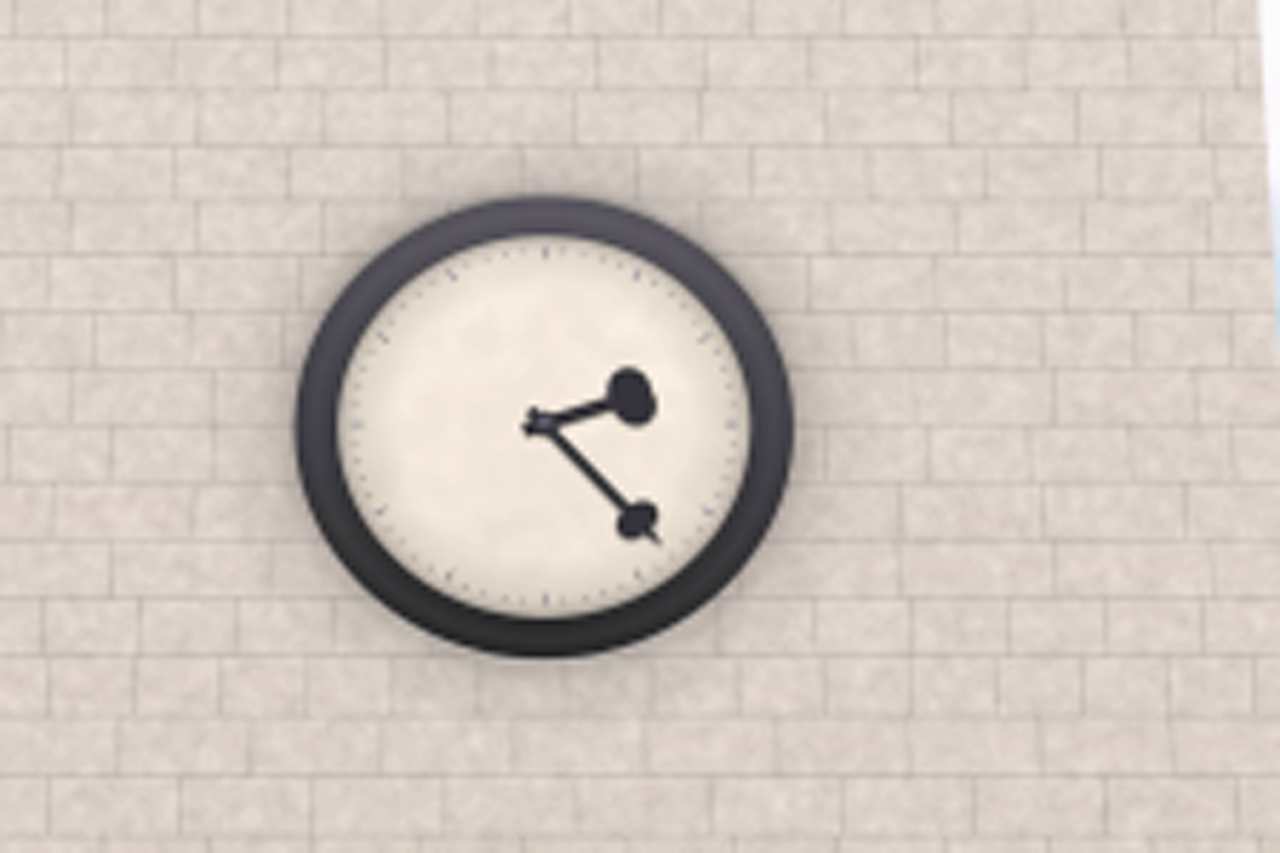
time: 2:23
